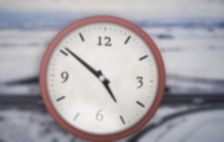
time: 4:51
